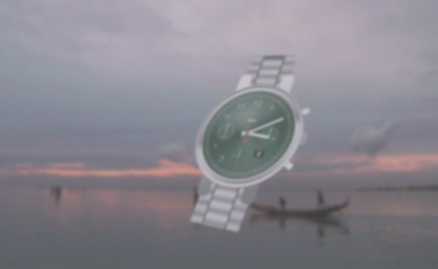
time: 3:10
